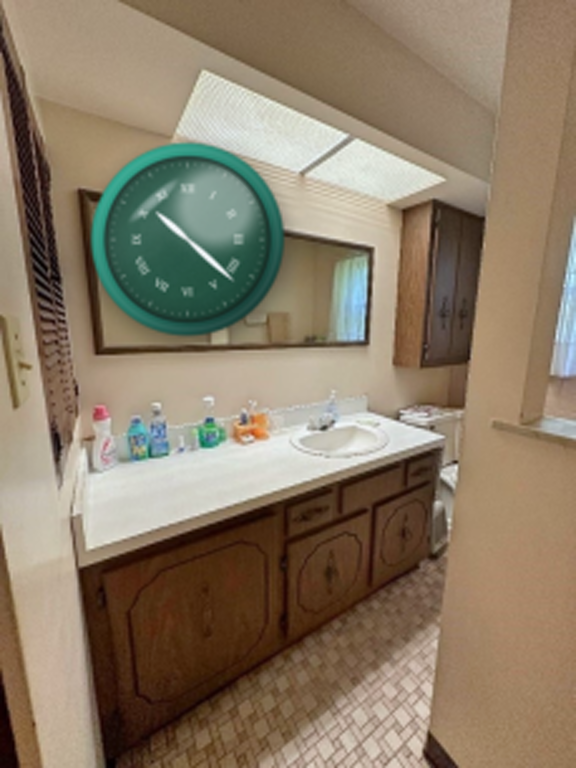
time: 10:22
